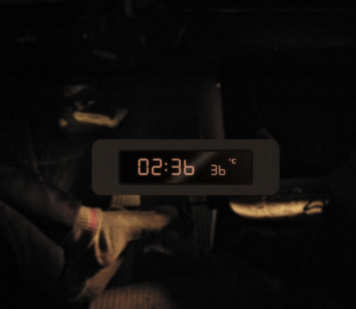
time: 2:36
